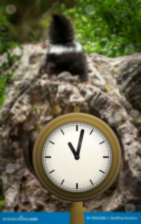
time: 11:02
